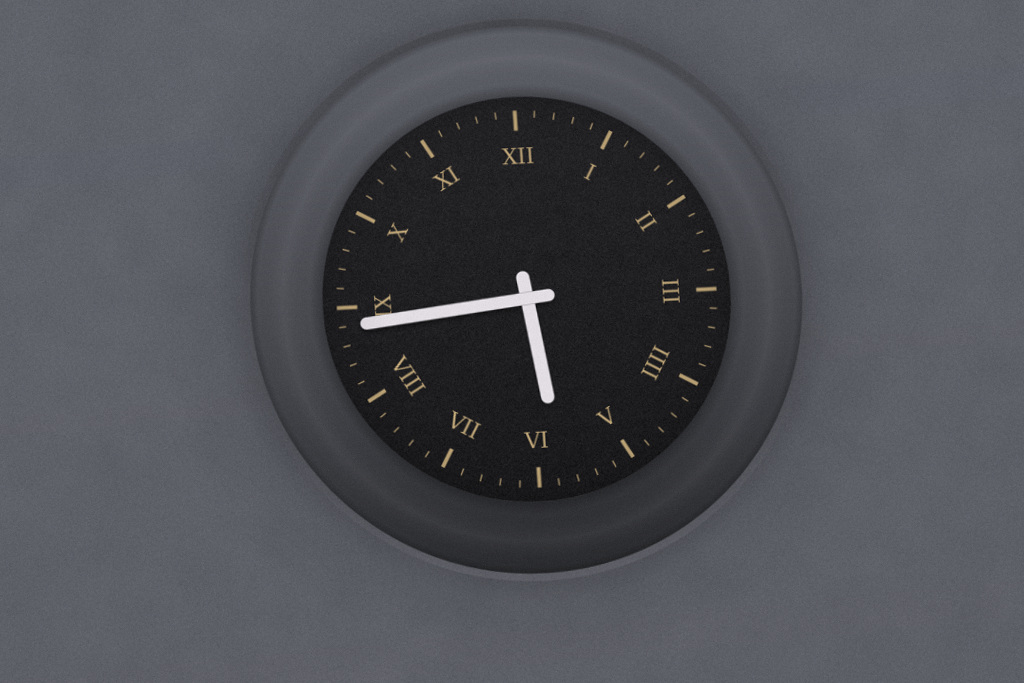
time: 5:44
